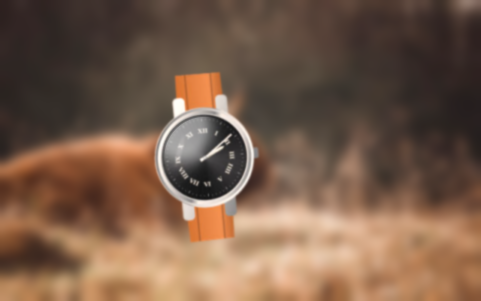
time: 2:09
